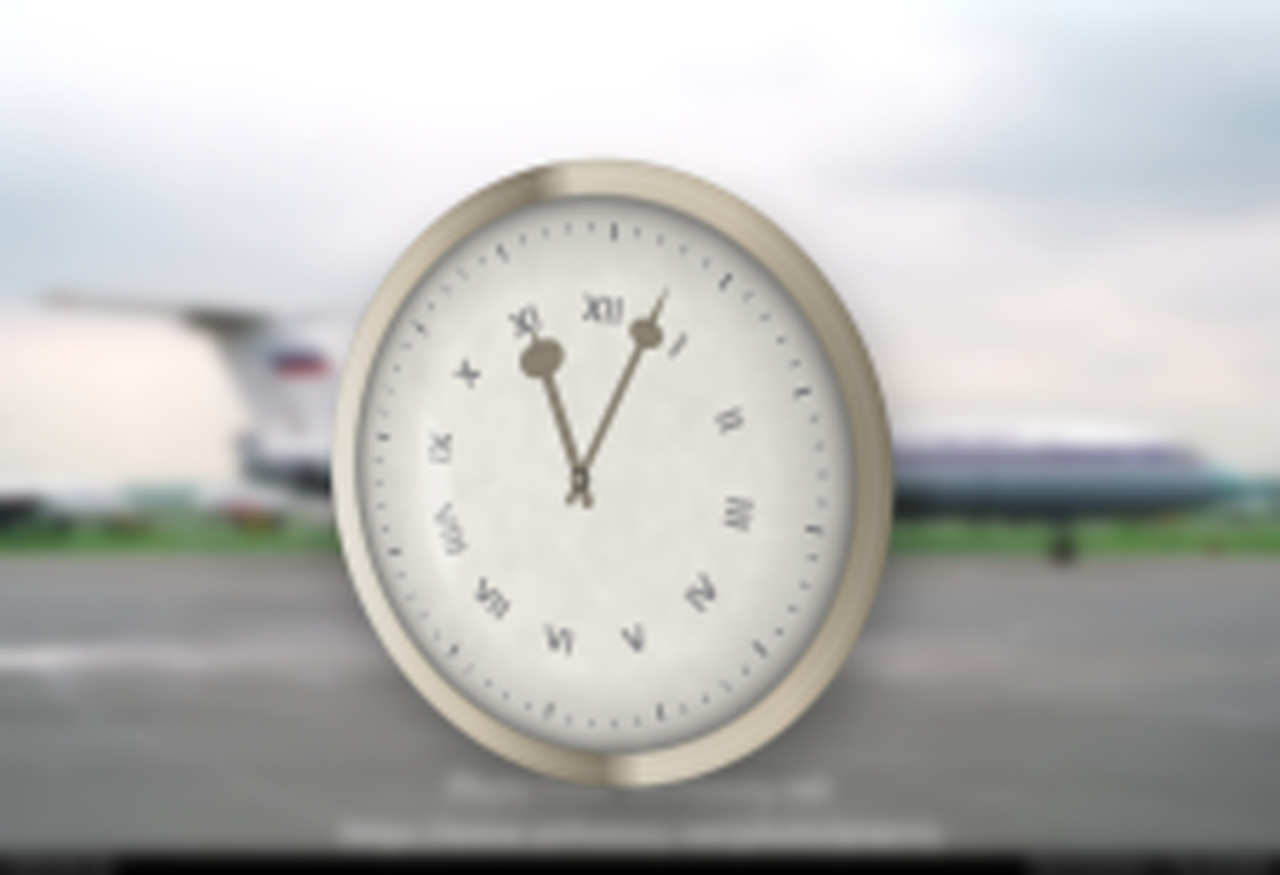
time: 11:03
